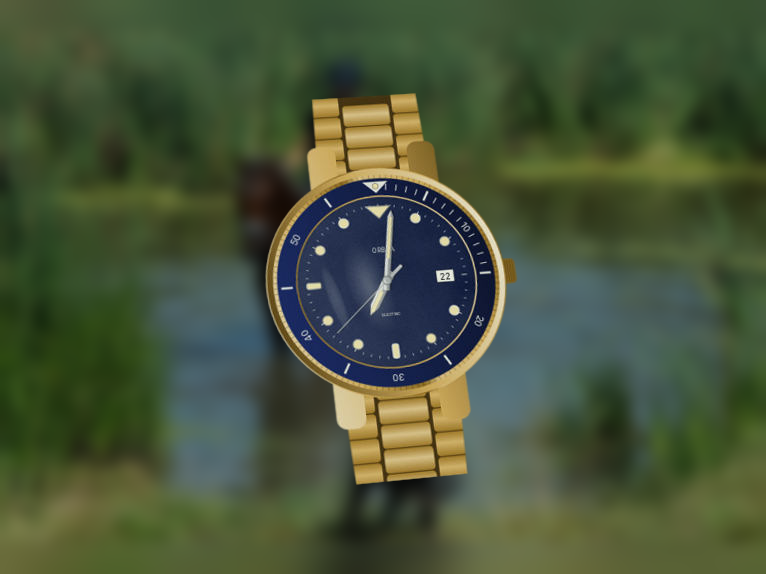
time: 7:01:38
